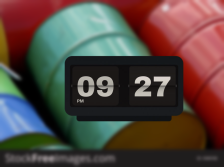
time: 9:27
